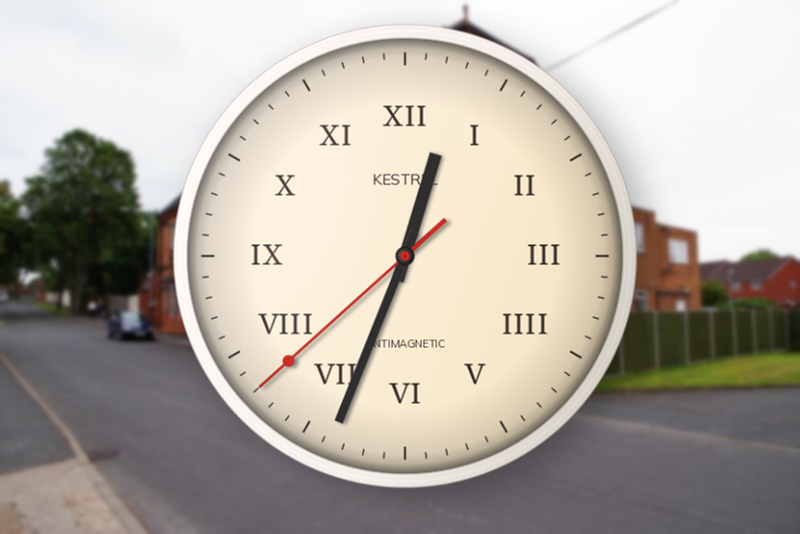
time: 12:33:38
